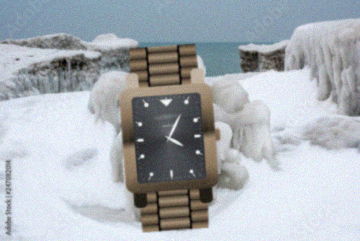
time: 4:05
